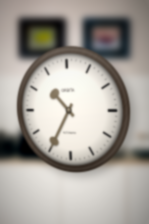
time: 10:35
